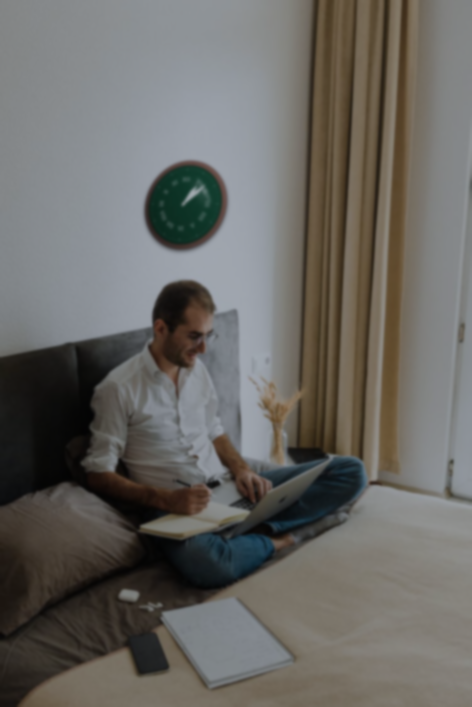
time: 1:08
